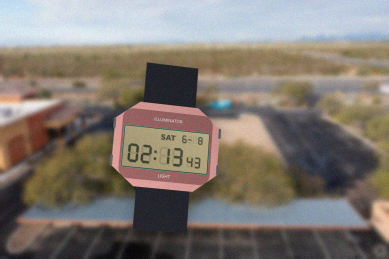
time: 2:13:43
